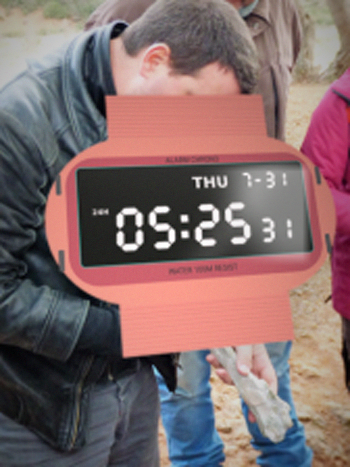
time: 5:25:31
